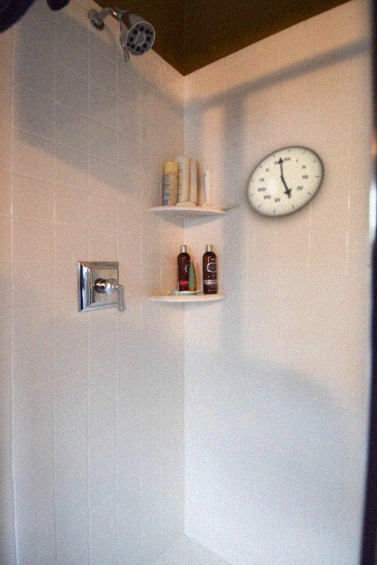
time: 4:57
